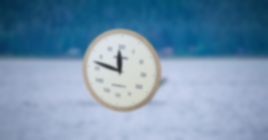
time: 11:47
